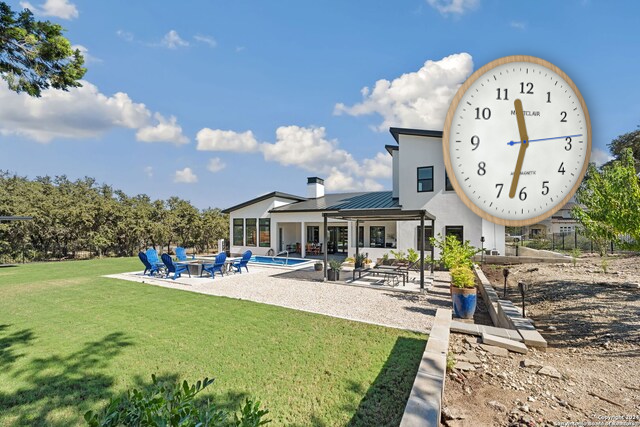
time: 11:32:14
